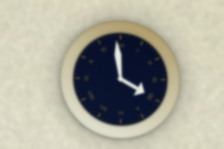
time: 3:59
